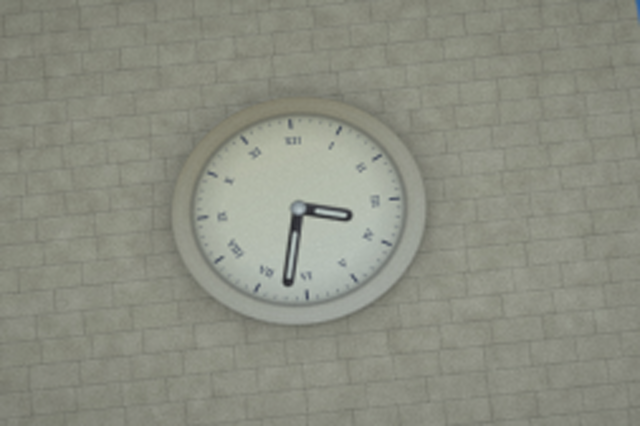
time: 3:32
